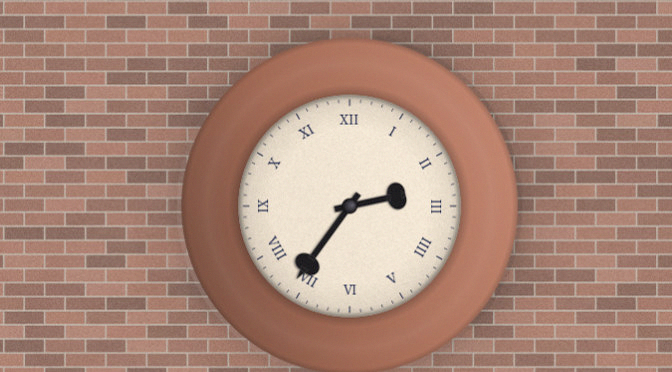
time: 2:36
